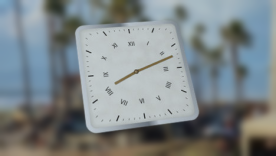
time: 8:12
